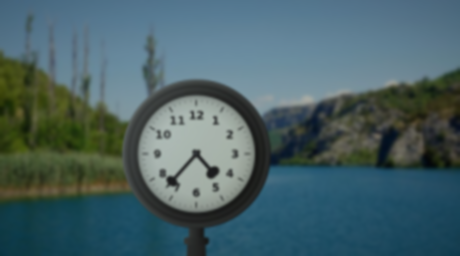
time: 4:37
